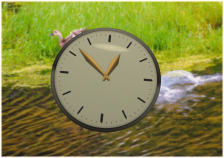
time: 12:52
